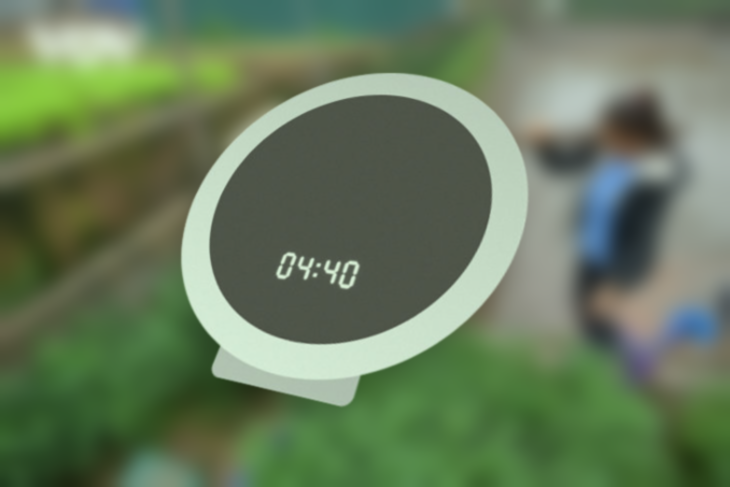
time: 4:40
